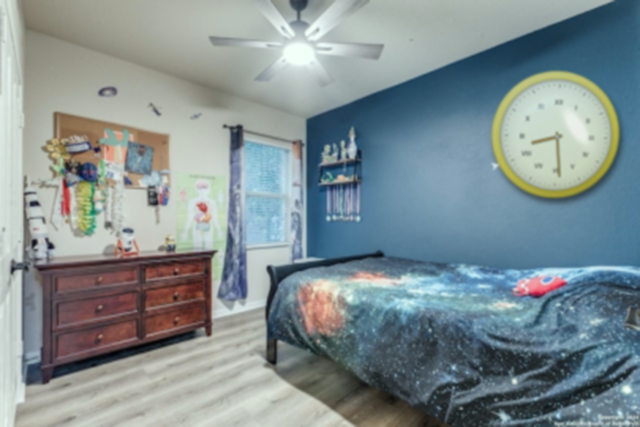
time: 8:29
